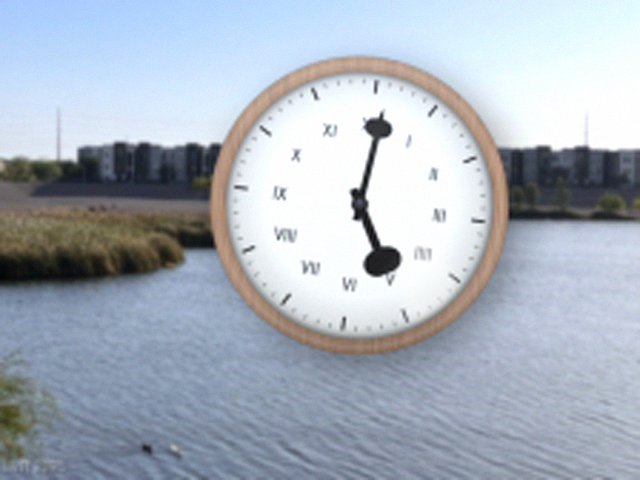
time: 5:01
